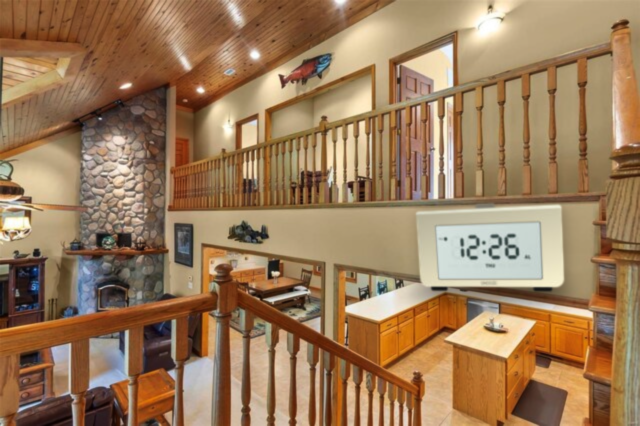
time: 12:26
